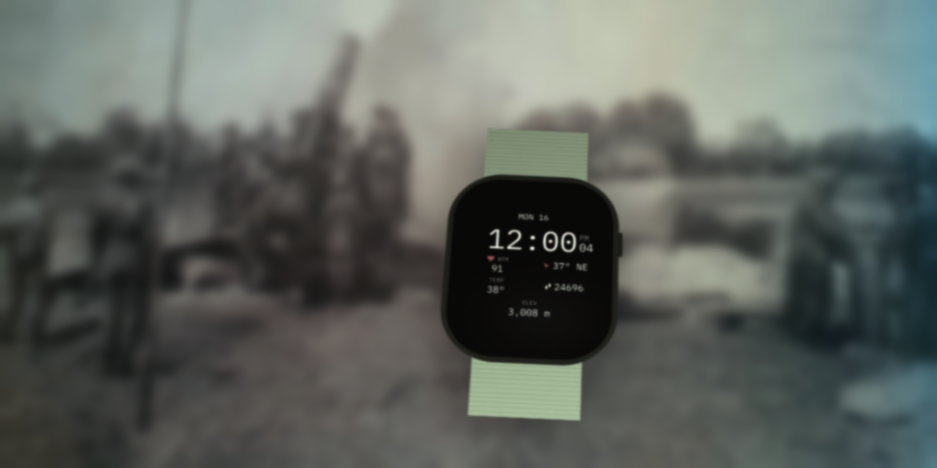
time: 12:00:04
